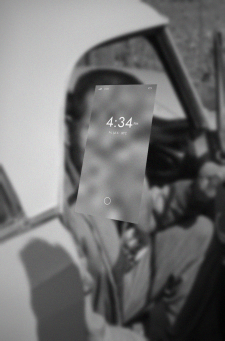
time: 4:34
